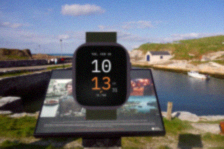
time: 10:13
